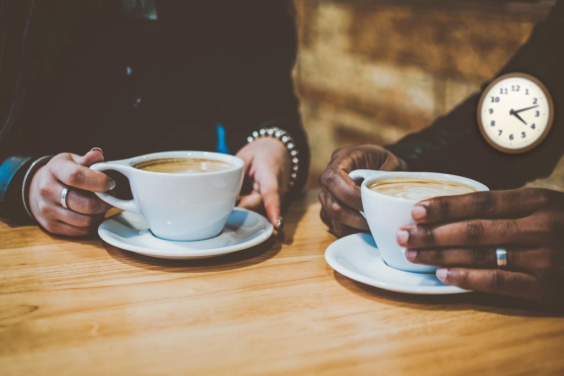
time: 4:12
